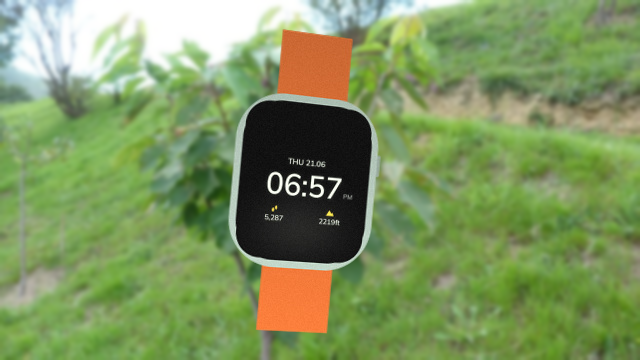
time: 6:57
